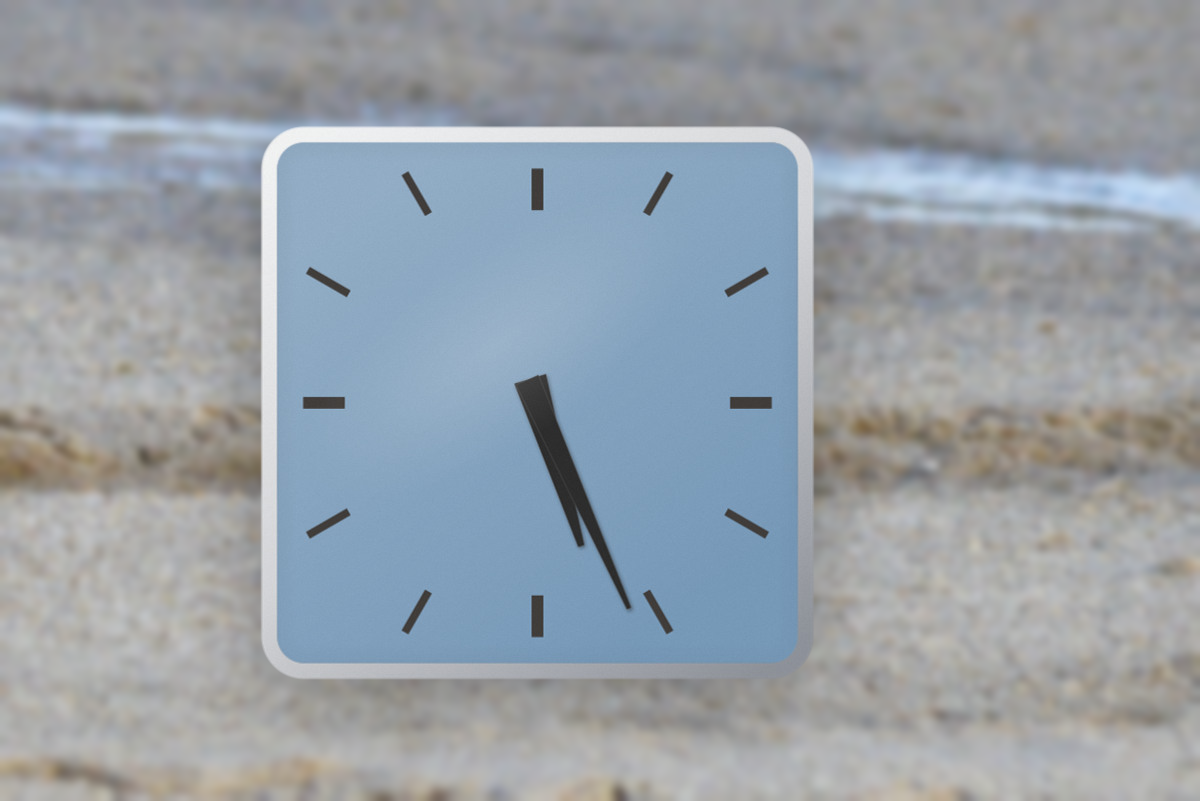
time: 5:26
